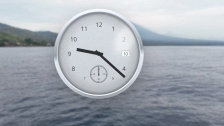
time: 9:22
